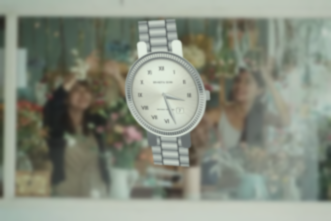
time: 3:27
